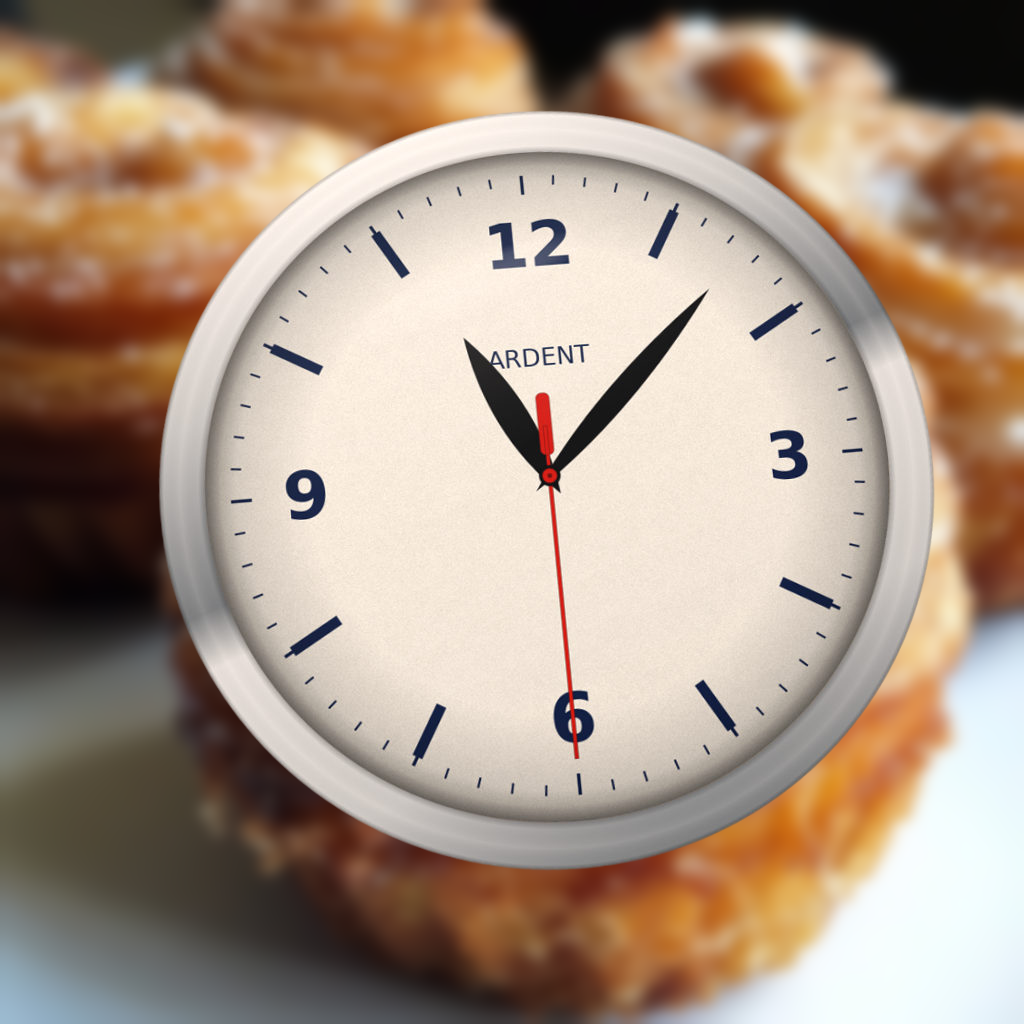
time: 11:07:30
